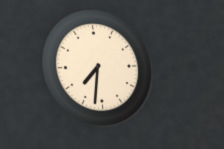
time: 7:32
